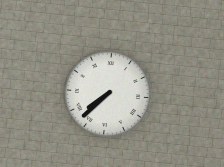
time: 7:37
